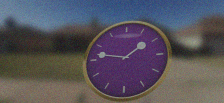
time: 1:47
